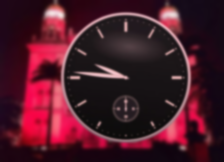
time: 9:46
